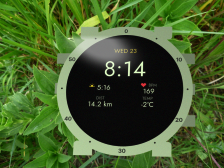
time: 8:14
